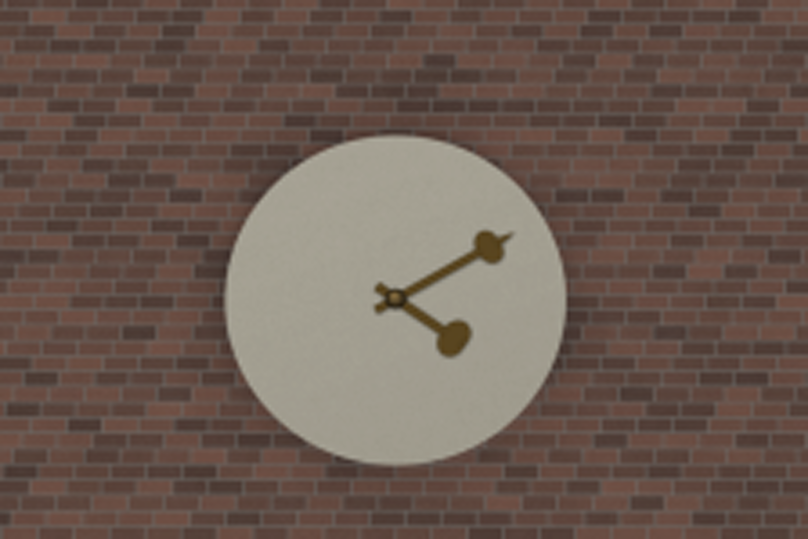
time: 4:10
